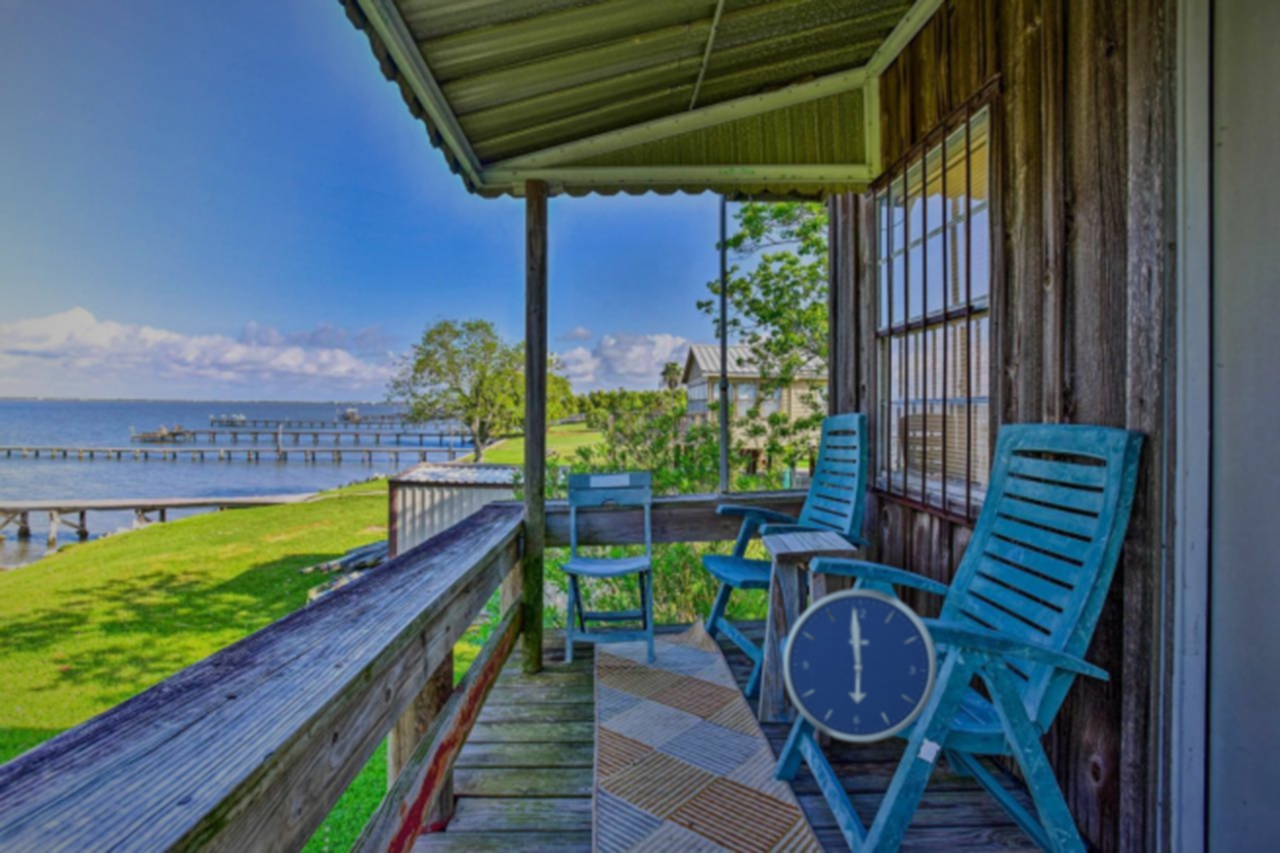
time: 5:59
